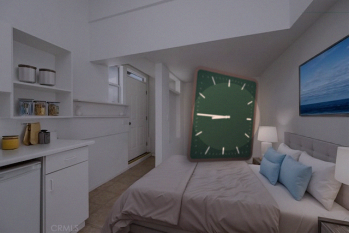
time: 8:45
